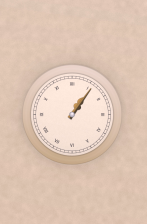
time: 1:06
